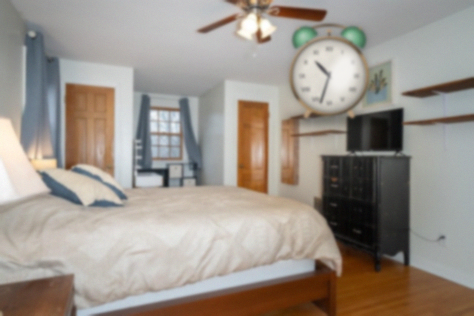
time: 10:33
